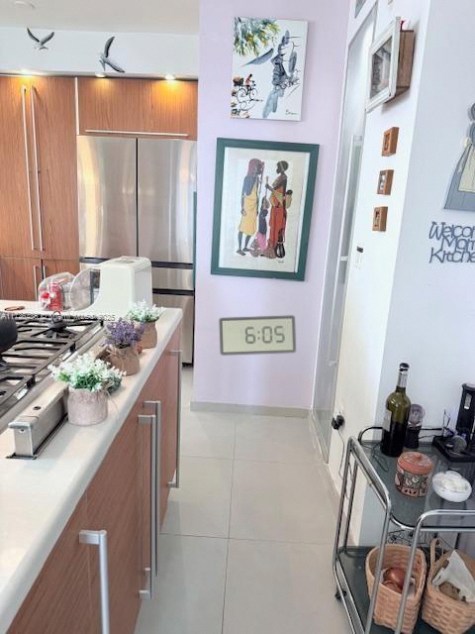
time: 6:05
